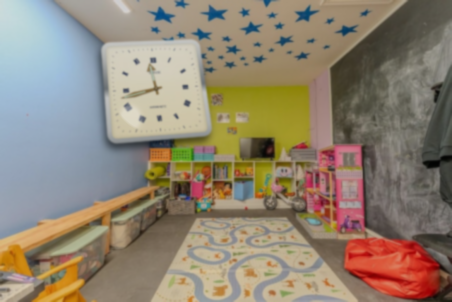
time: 11:43
